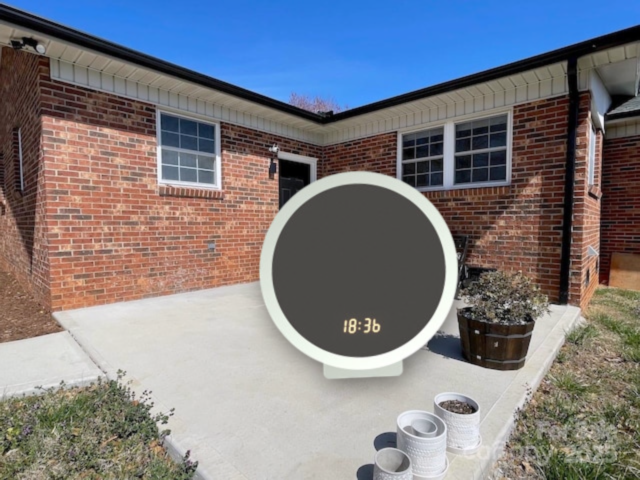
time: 18:36
